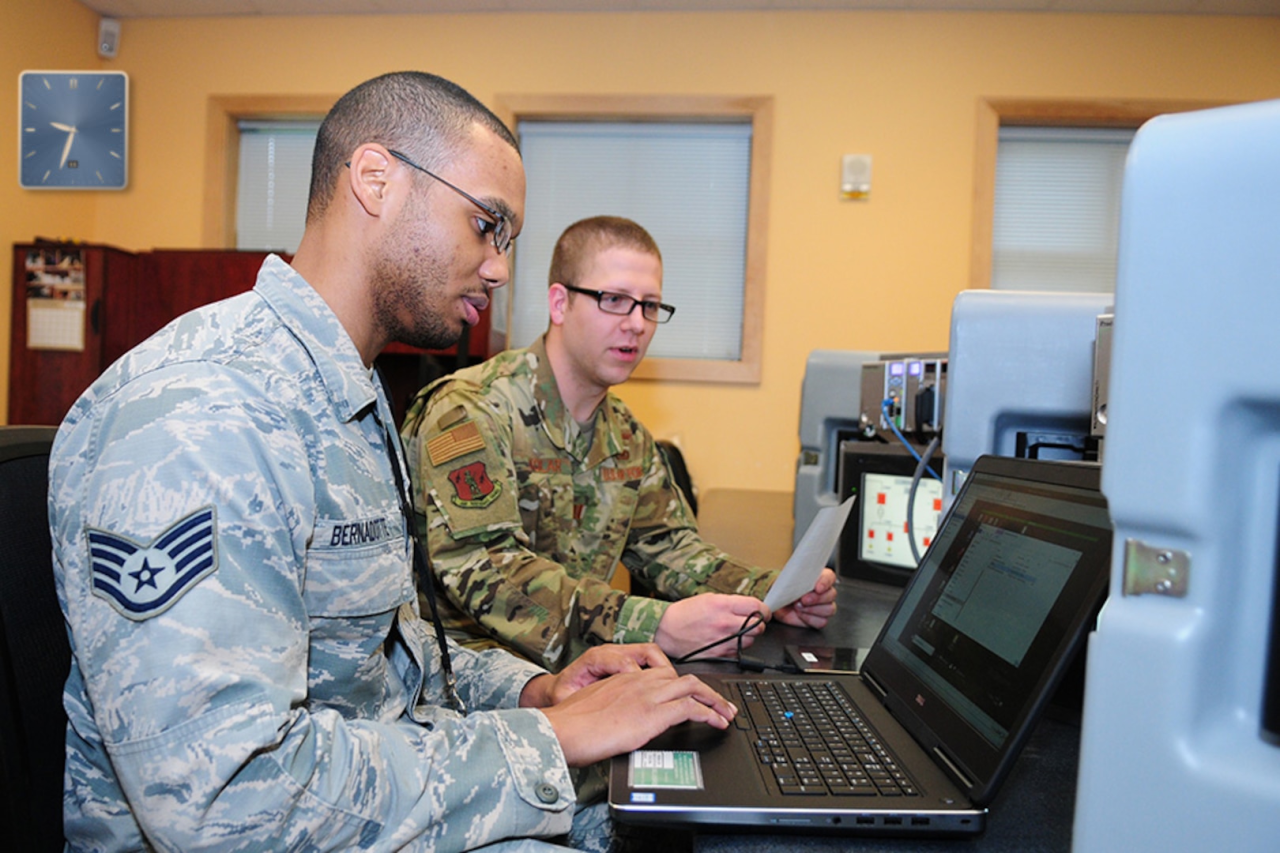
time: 9:33
